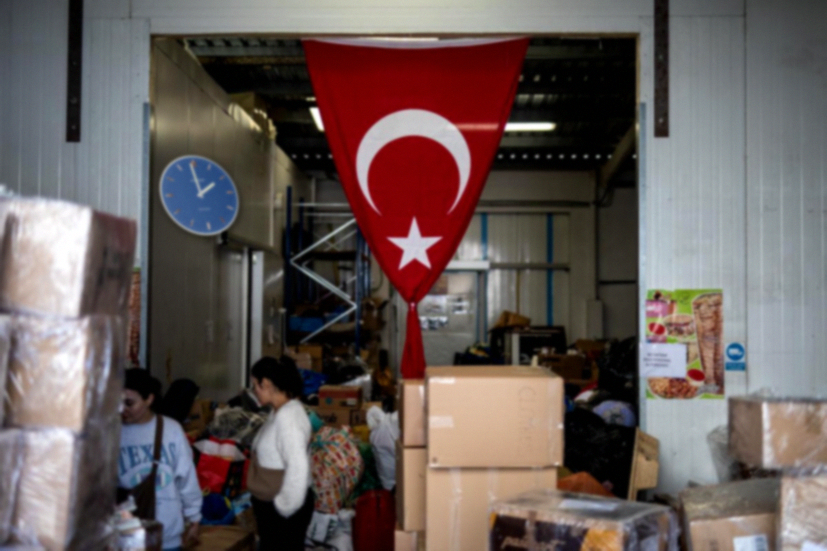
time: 1:59
